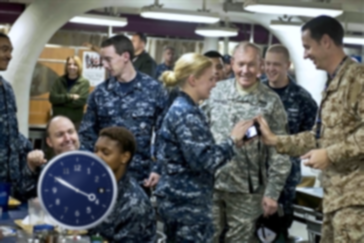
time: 3:50
